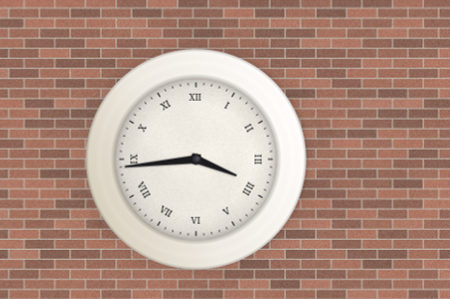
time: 3:44
